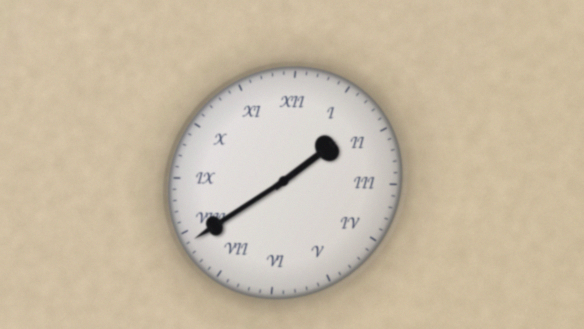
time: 1:39
